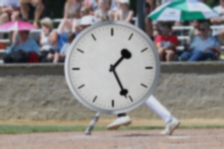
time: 1:26
